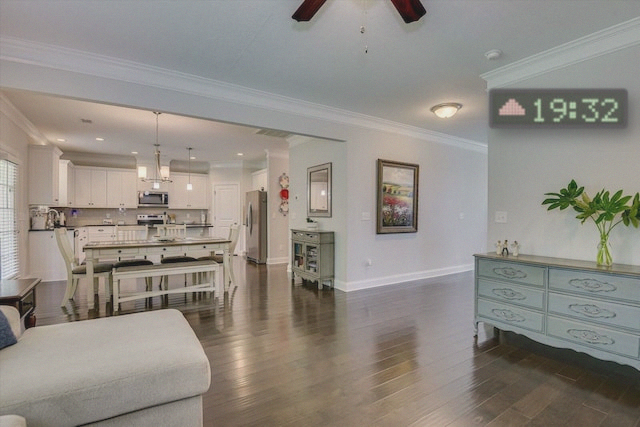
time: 19:32
